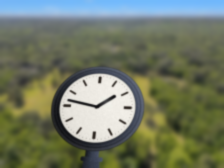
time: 1:47
